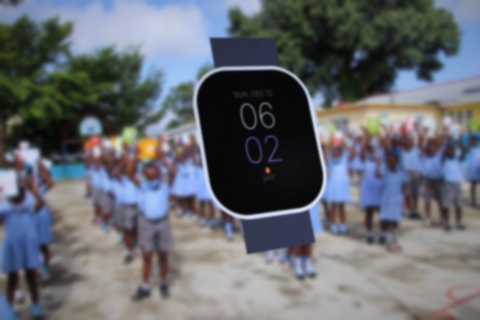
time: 6:02
